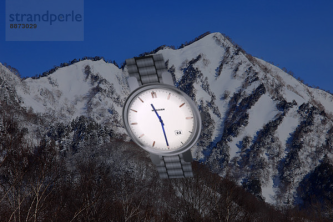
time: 11:30
